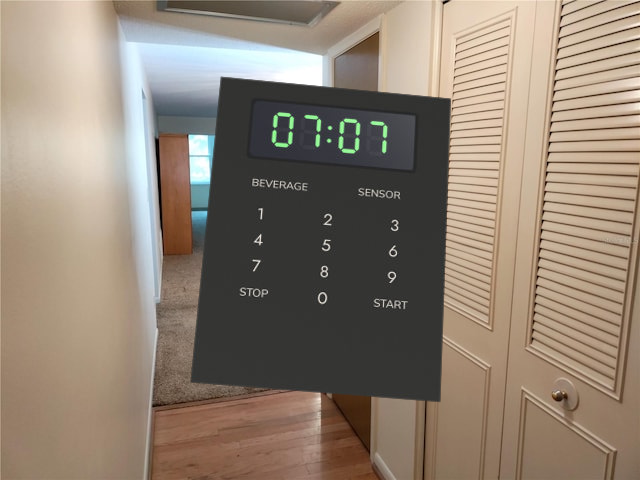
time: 7:07
